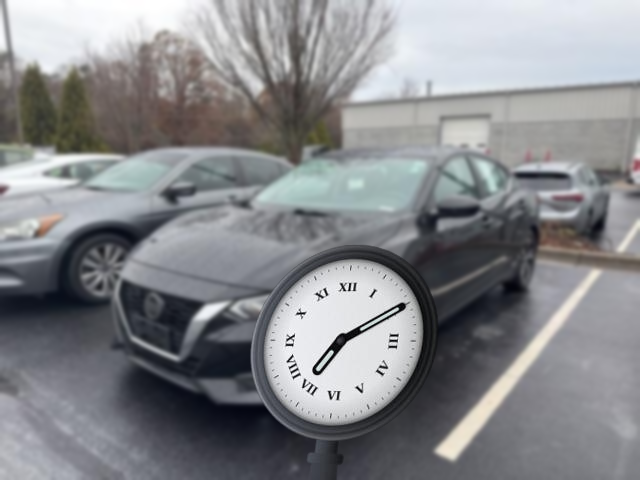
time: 7:10
